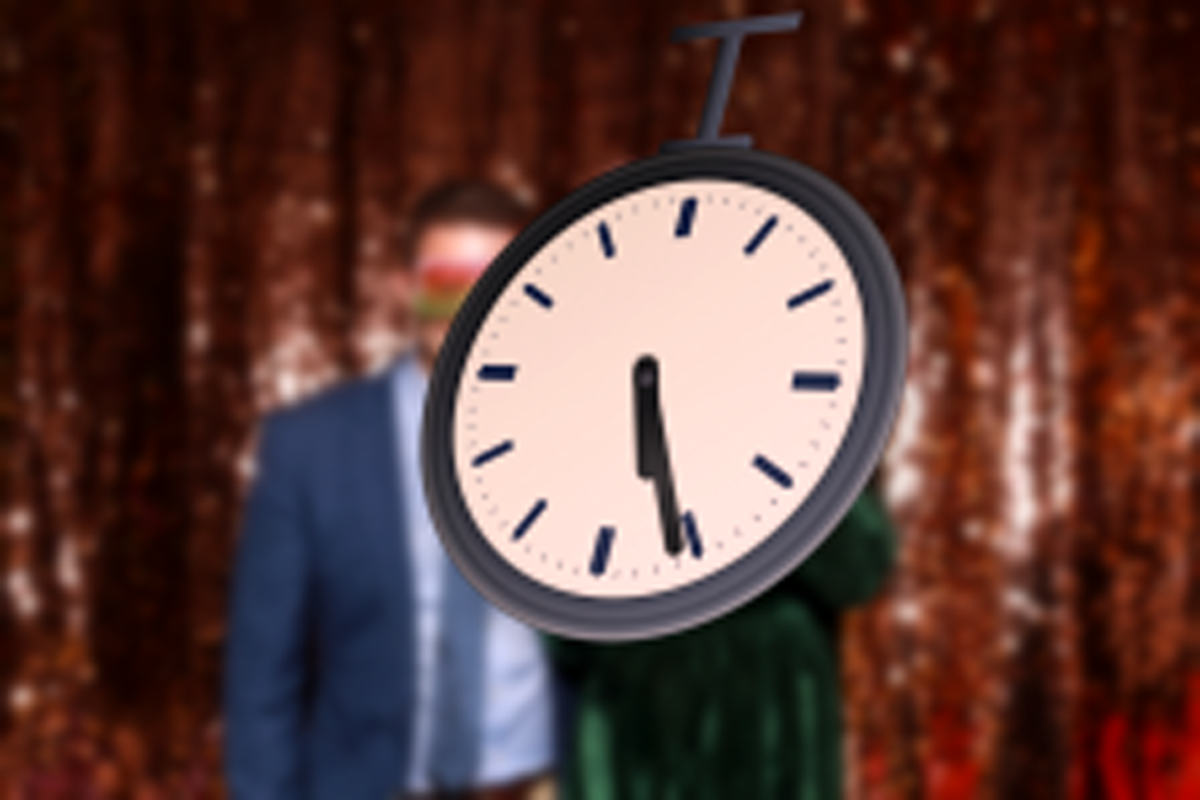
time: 5:26
